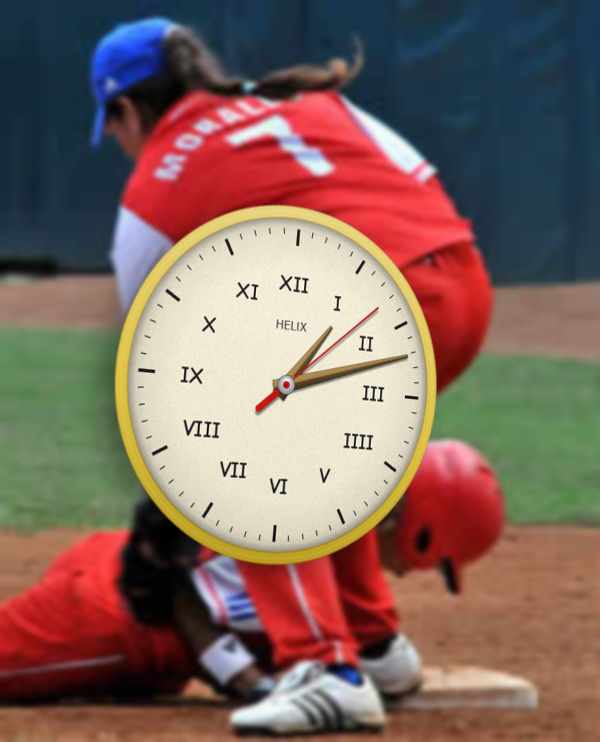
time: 1:12:08
